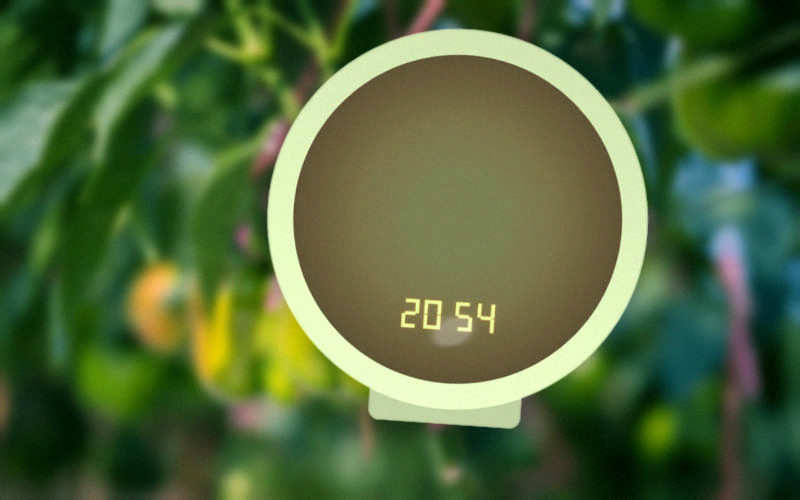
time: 20:54
